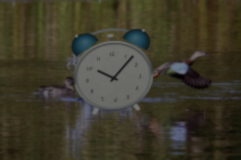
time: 10:07
